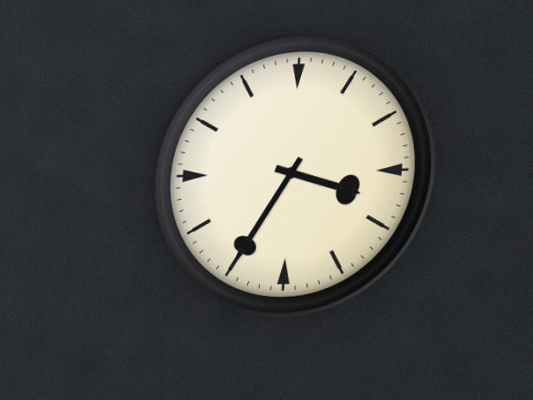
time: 3:35
